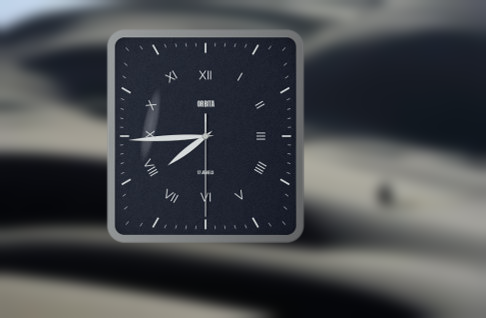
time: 7:44:30
